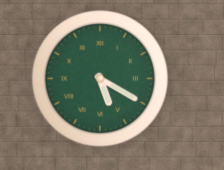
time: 5:20
